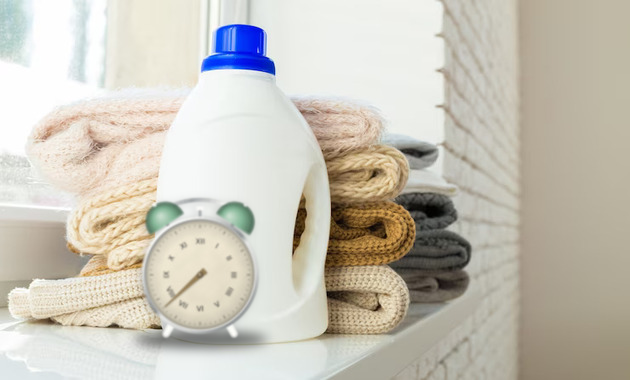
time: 7:38
